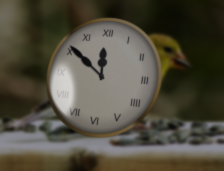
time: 11:51
